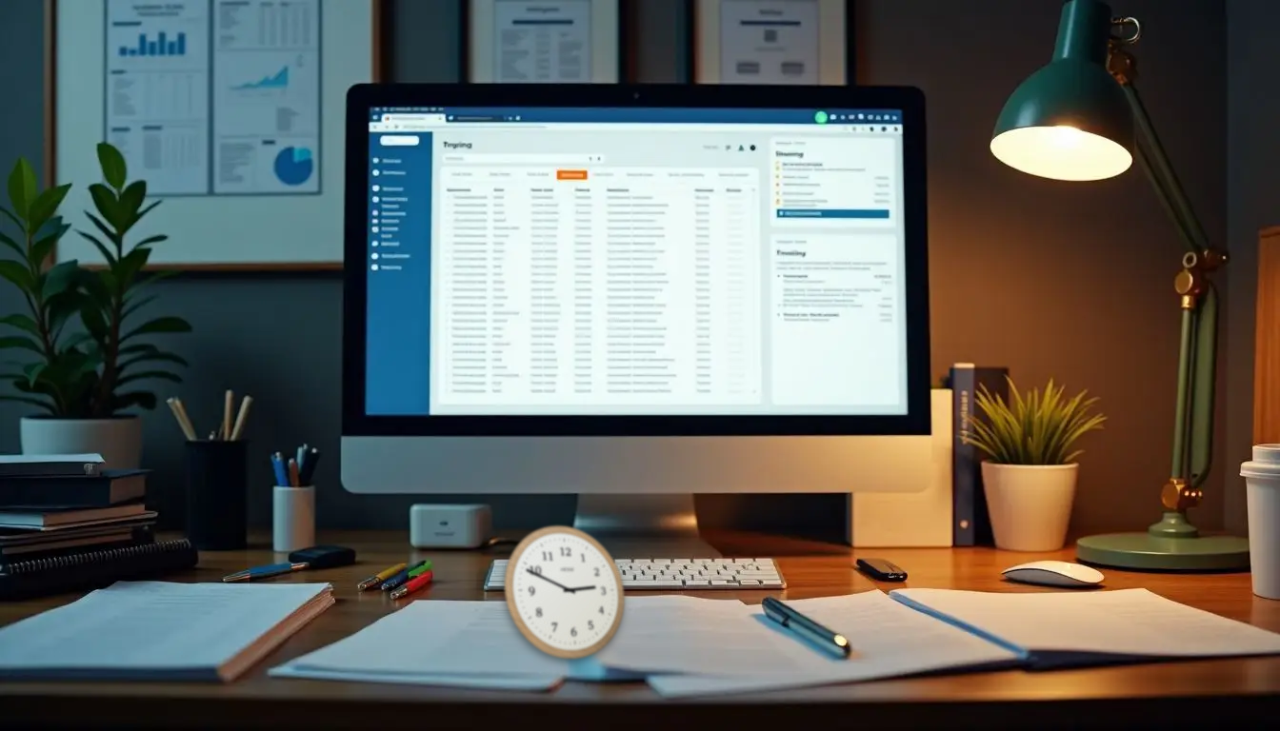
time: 2:49
